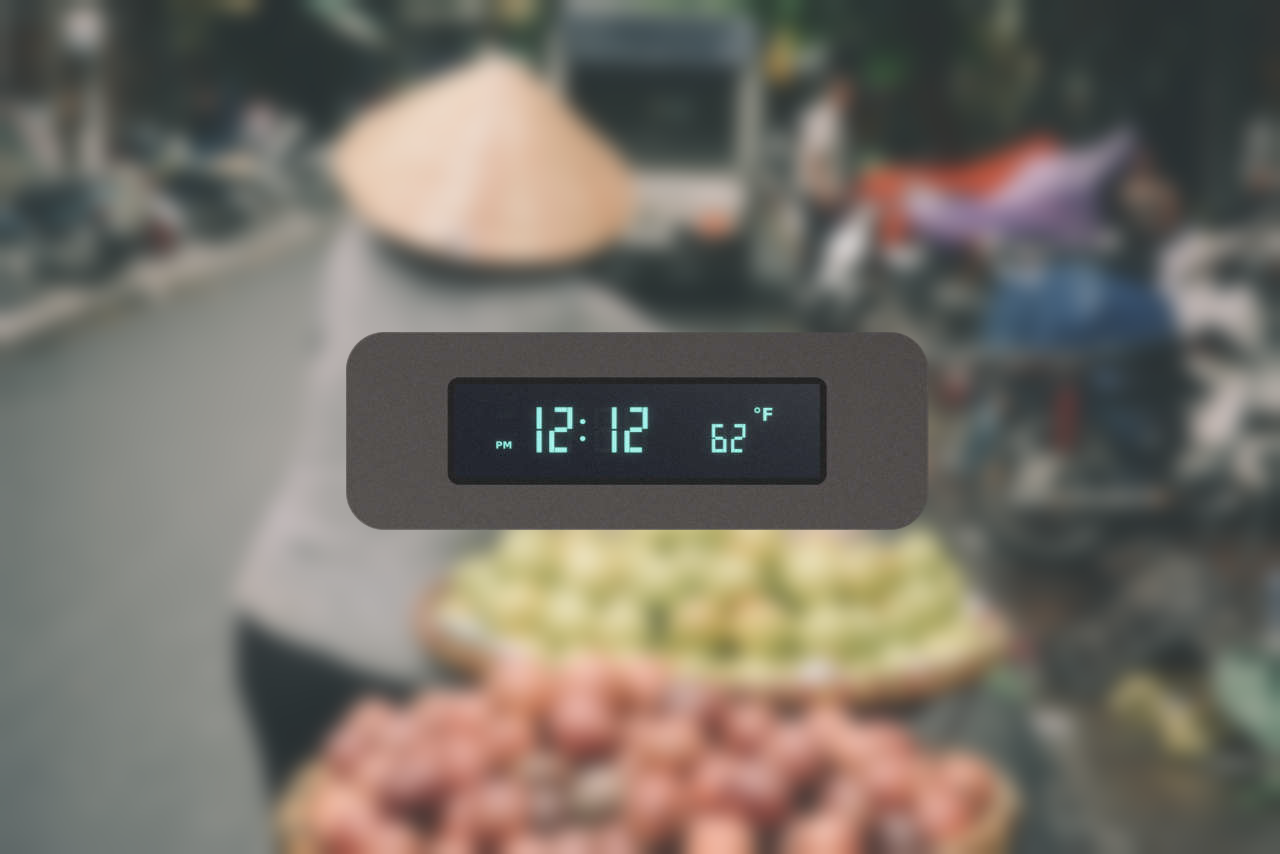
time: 12:12
